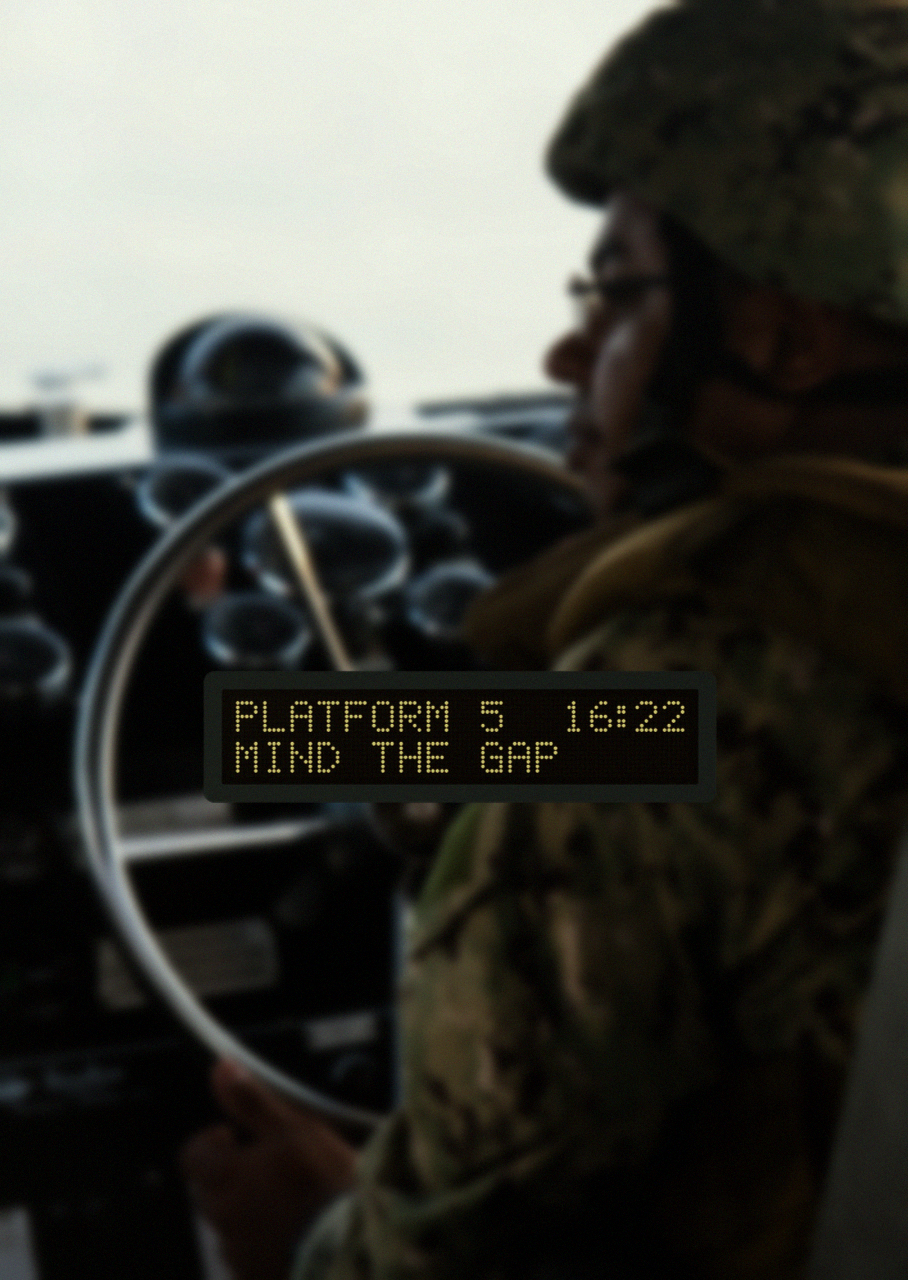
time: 16:22
